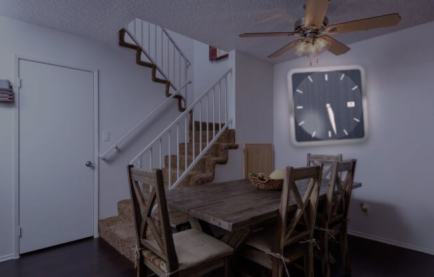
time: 5:28
